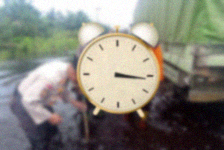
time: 3:16
